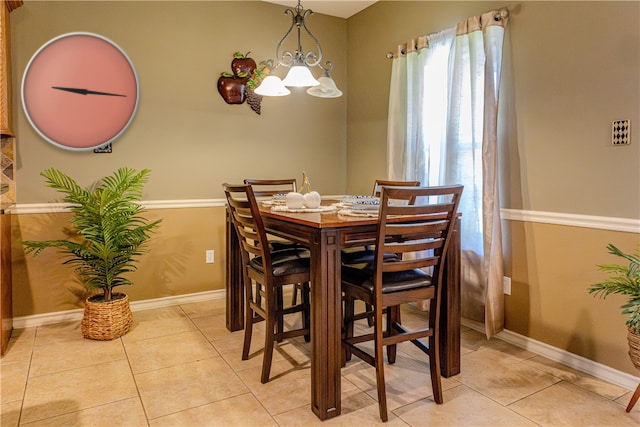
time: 9:16
